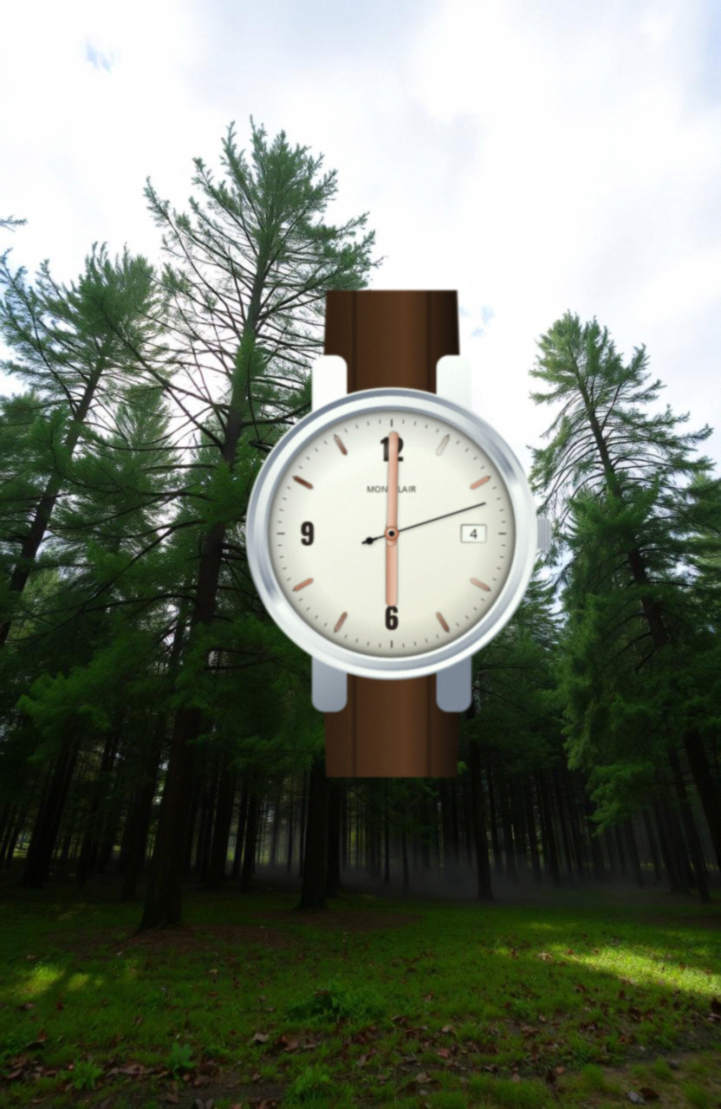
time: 6:00:12
